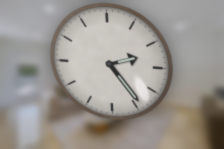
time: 2:24
